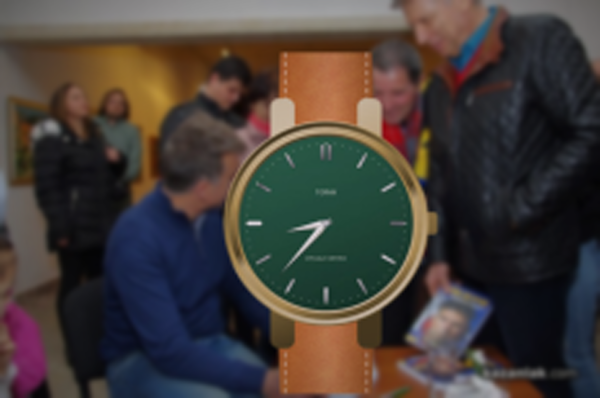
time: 8:37
